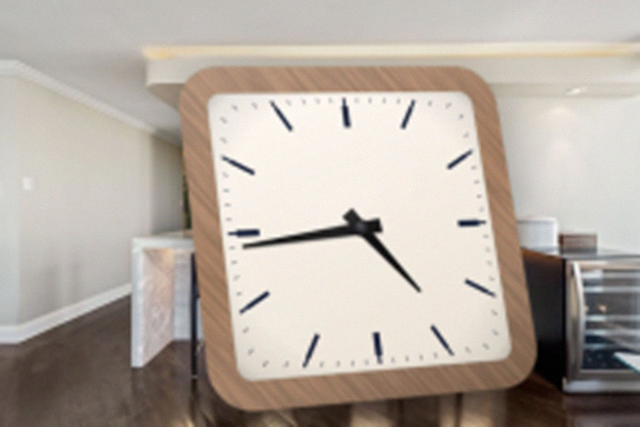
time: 4:44
